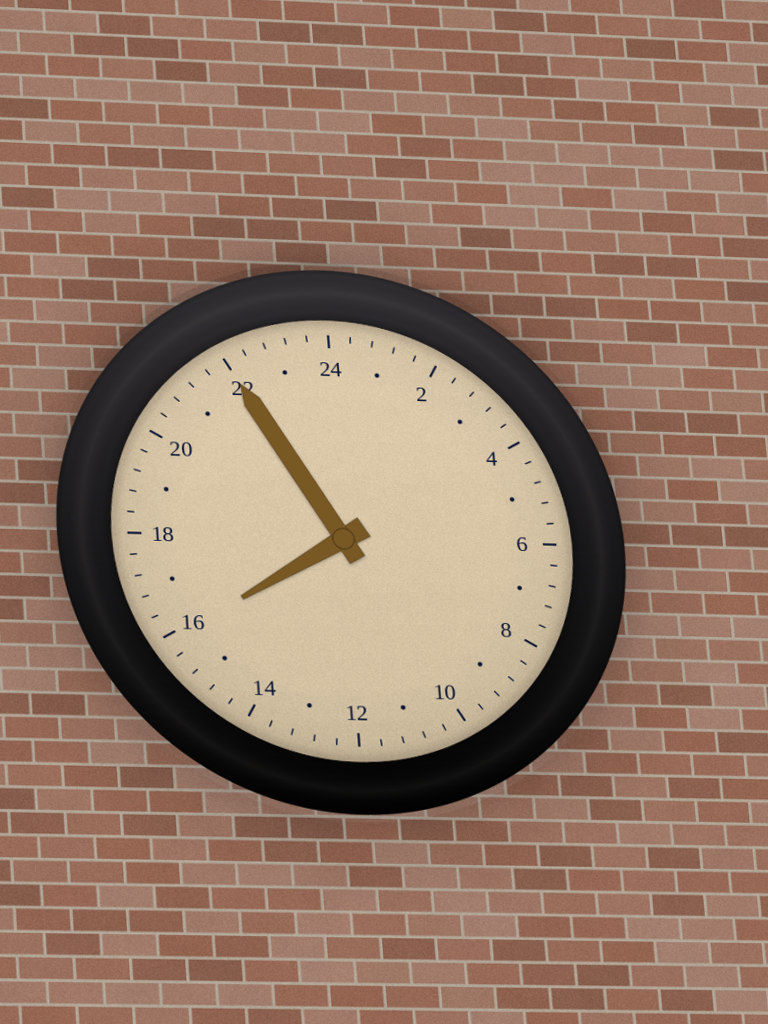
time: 15:55
